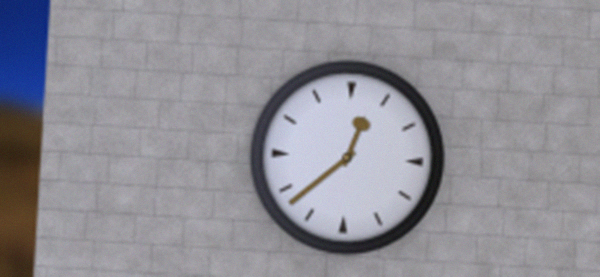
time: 12:38
